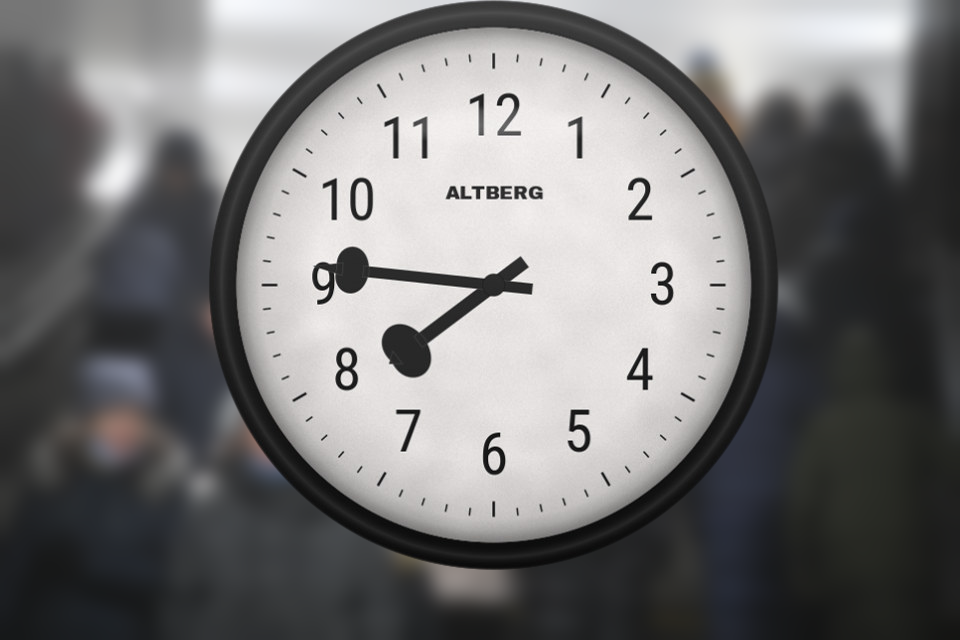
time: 7:46
